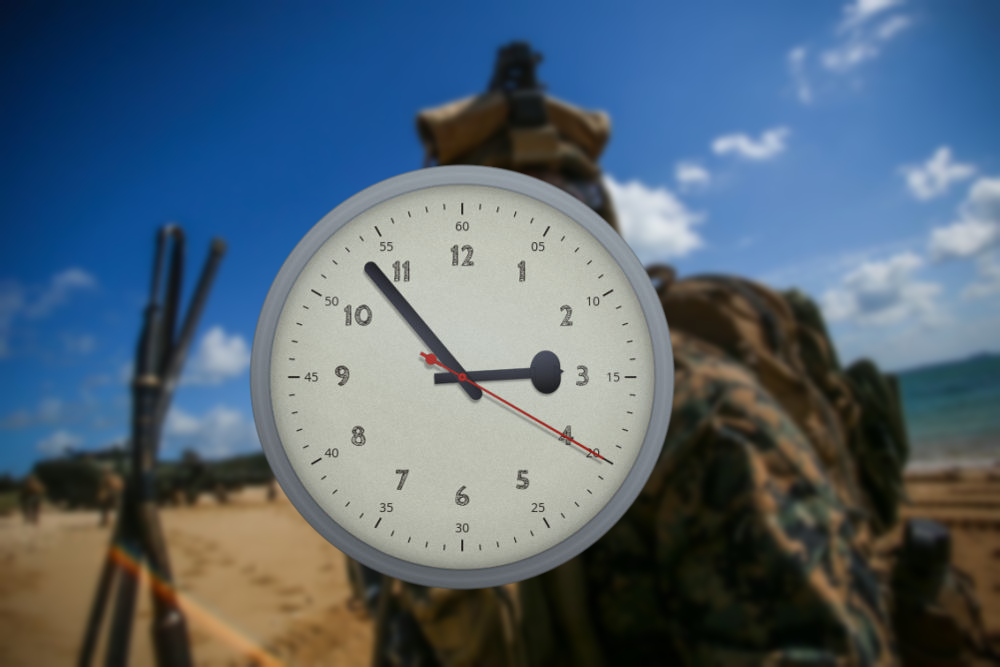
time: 2:53:20
